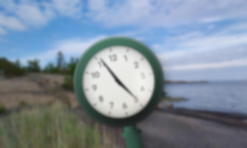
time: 4:56
